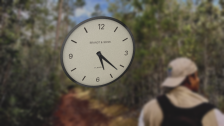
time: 5:22
